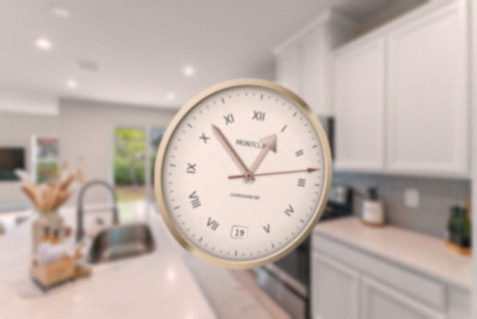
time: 12:52:13
